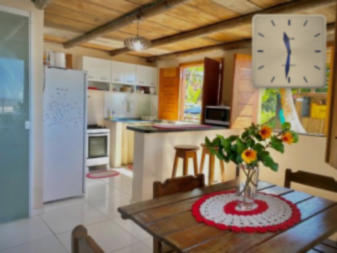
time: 11:31
